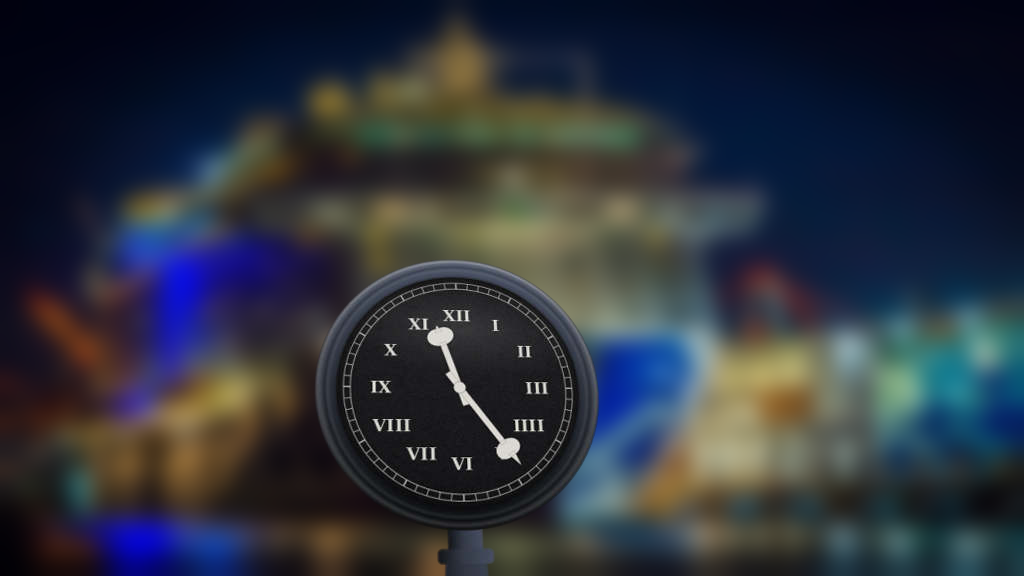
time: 11:24
